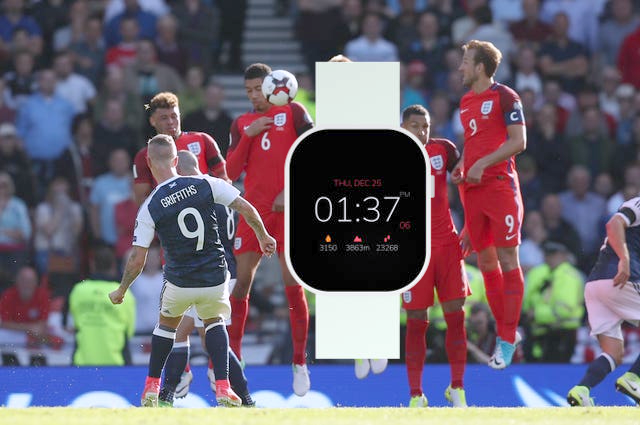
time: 1:37:06
